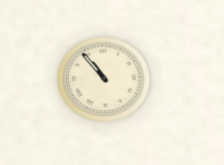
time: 10:54
